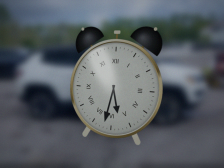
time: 5:32
